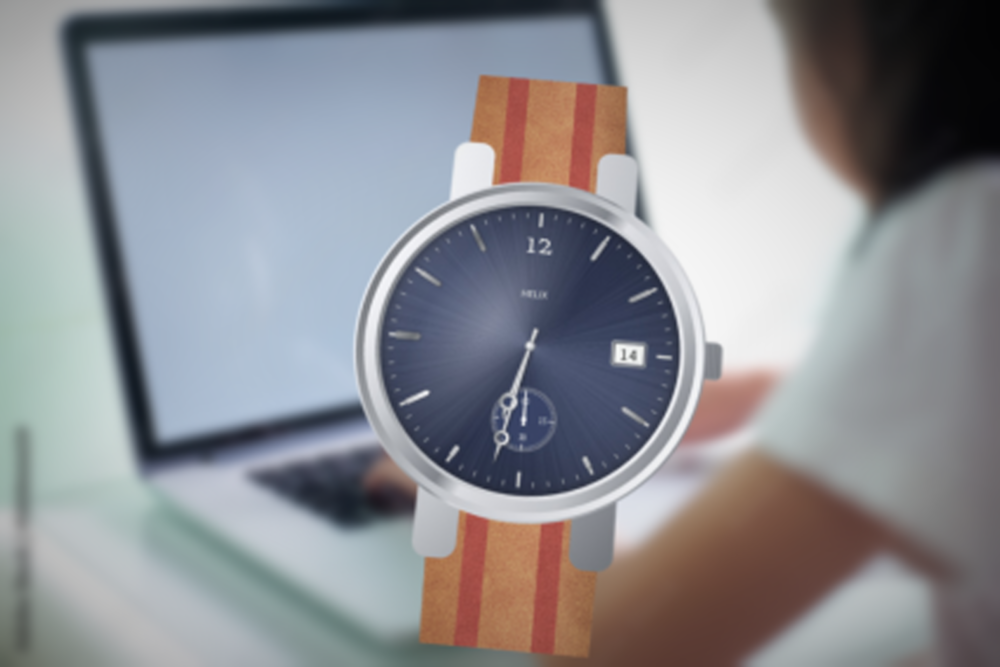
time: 6:32
